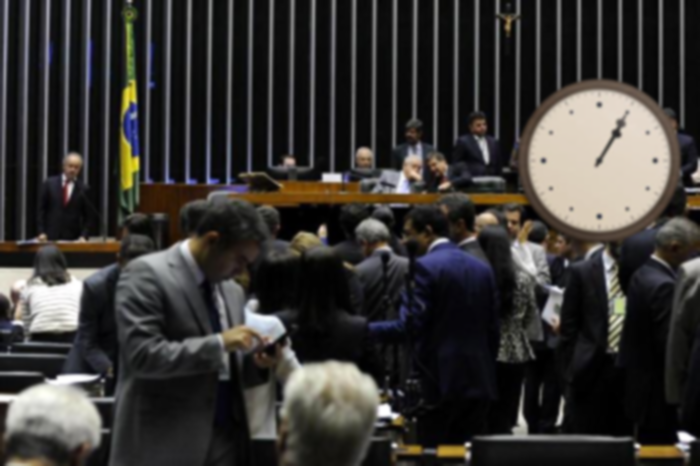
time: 1:05
